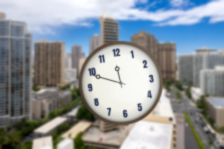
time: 11:49
